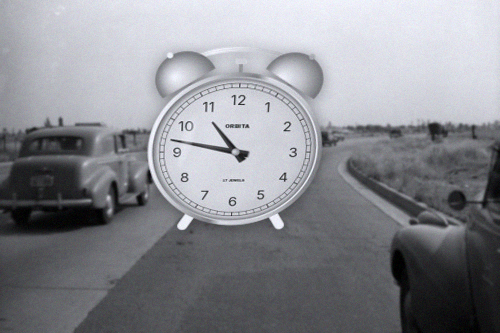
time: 10:47
